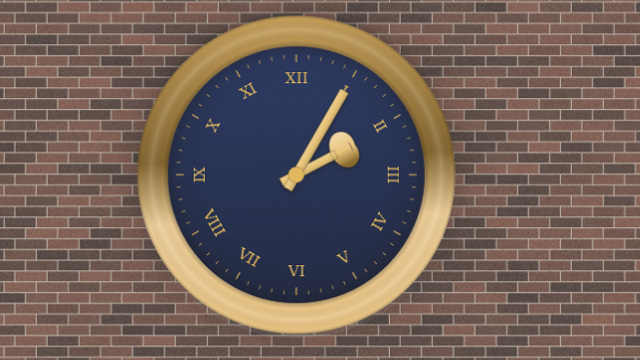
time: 2:05
